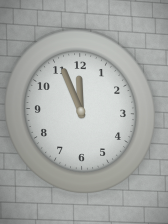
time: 11:56
